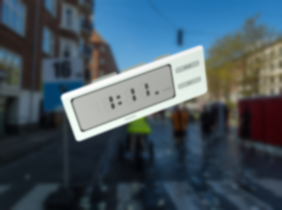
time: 1:11
